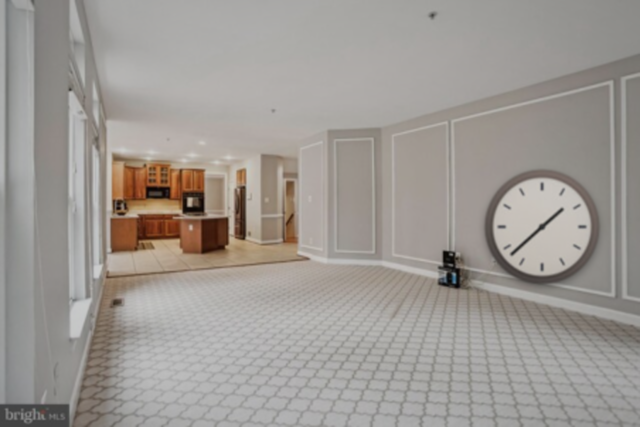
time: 1:38
